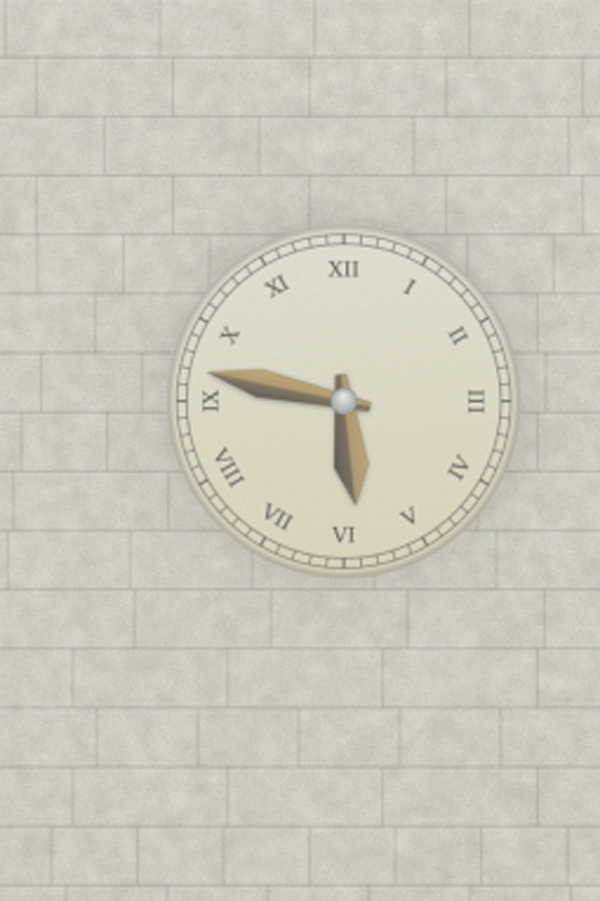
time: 5:47
